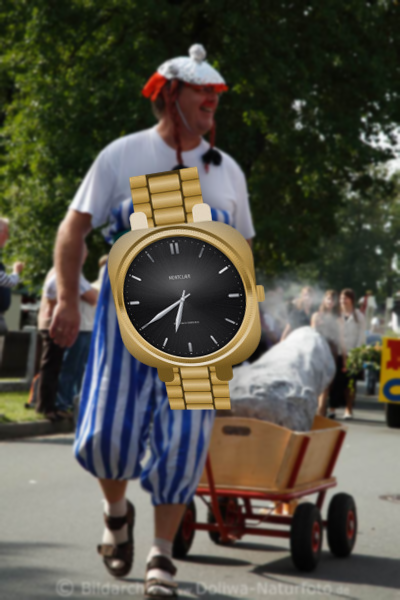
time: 6:40
